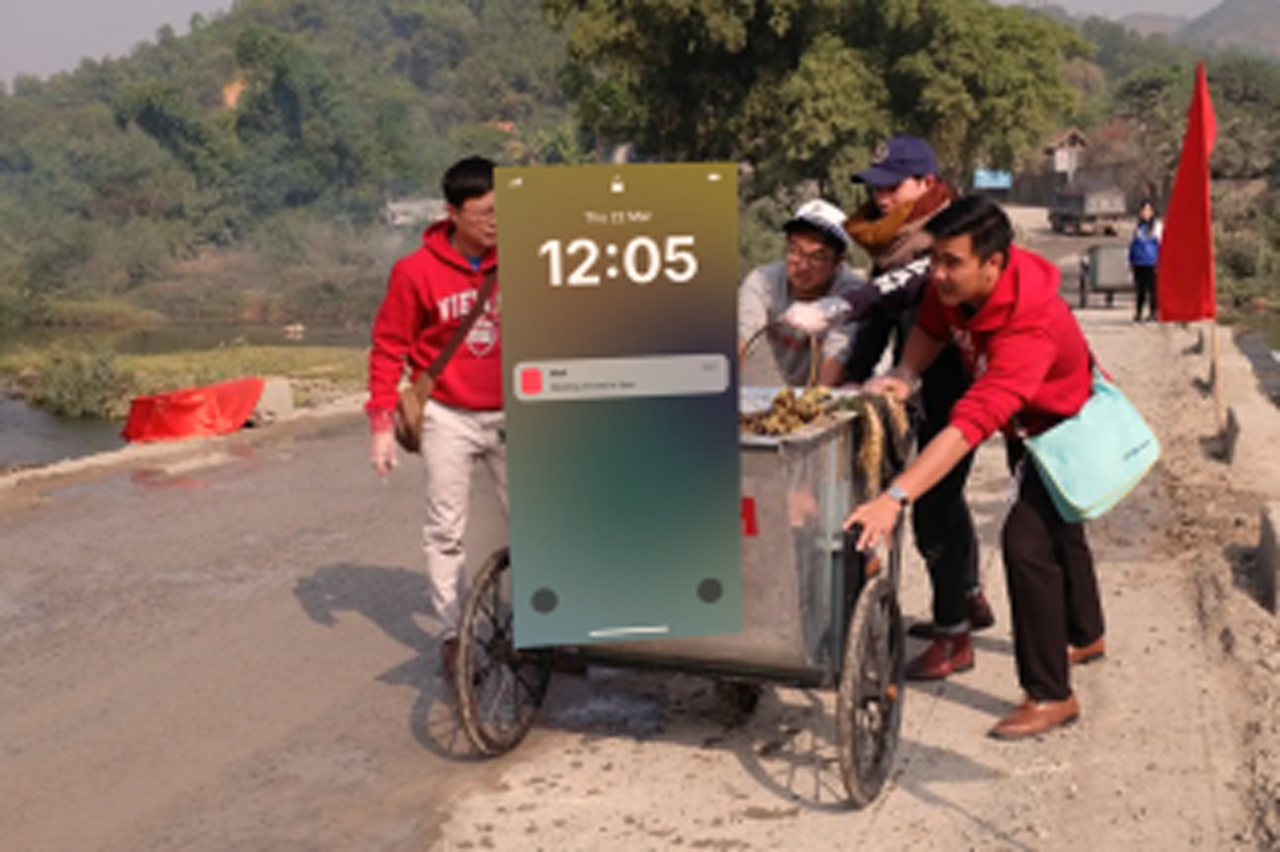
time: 12:05
